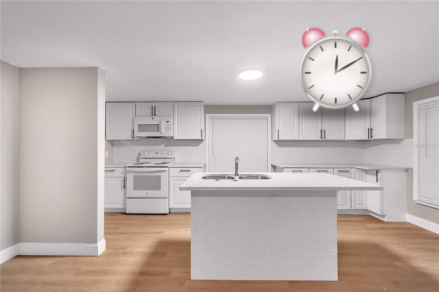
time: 12:10
